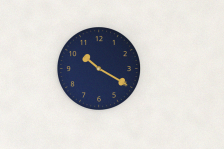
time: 10:20
